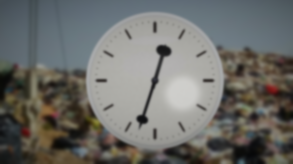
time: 12:33
